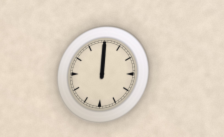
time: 12:00
